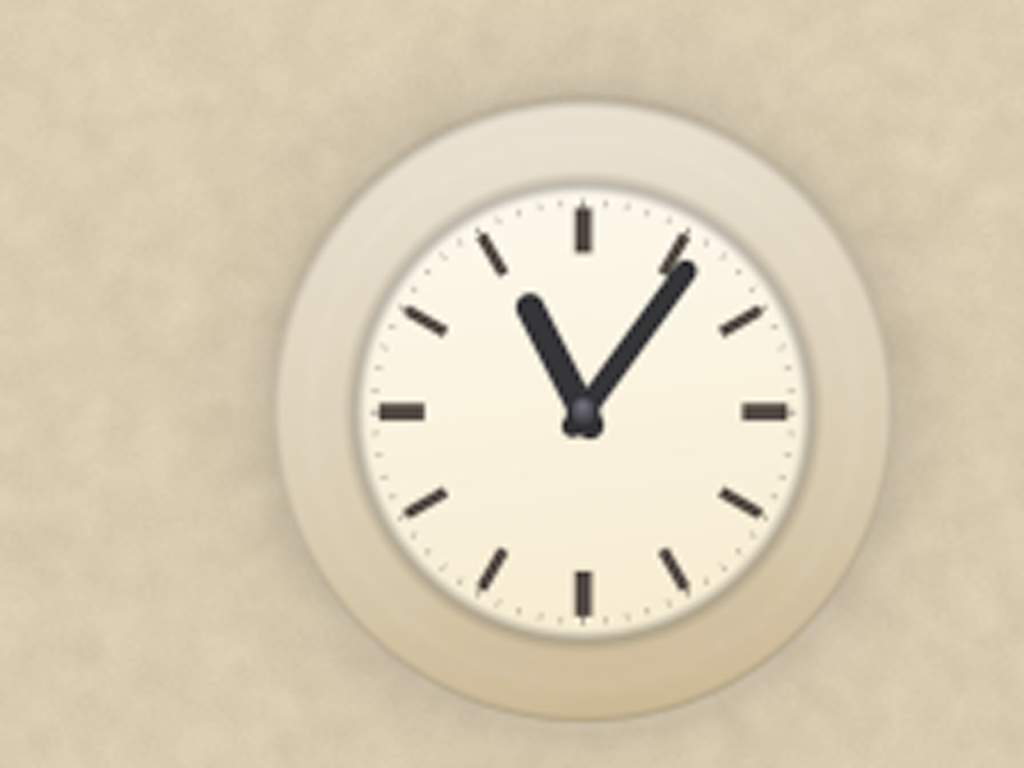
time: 11:06
